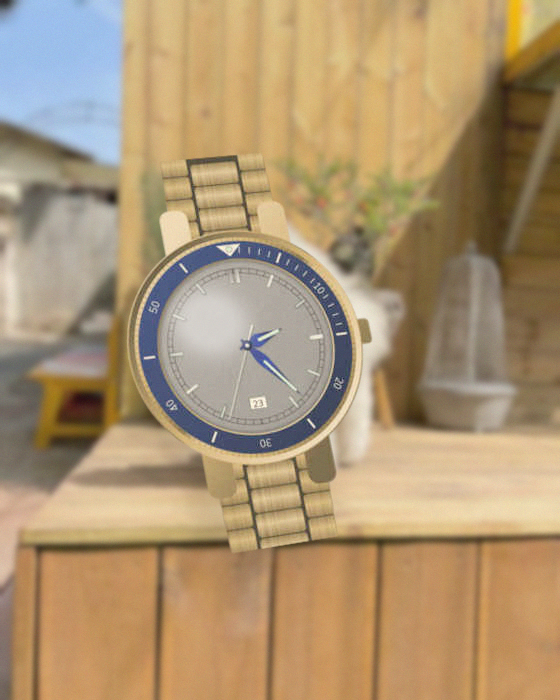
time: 2:23:34
